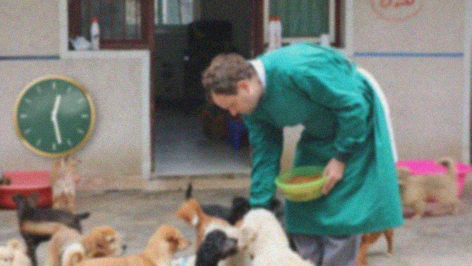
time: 12:28
